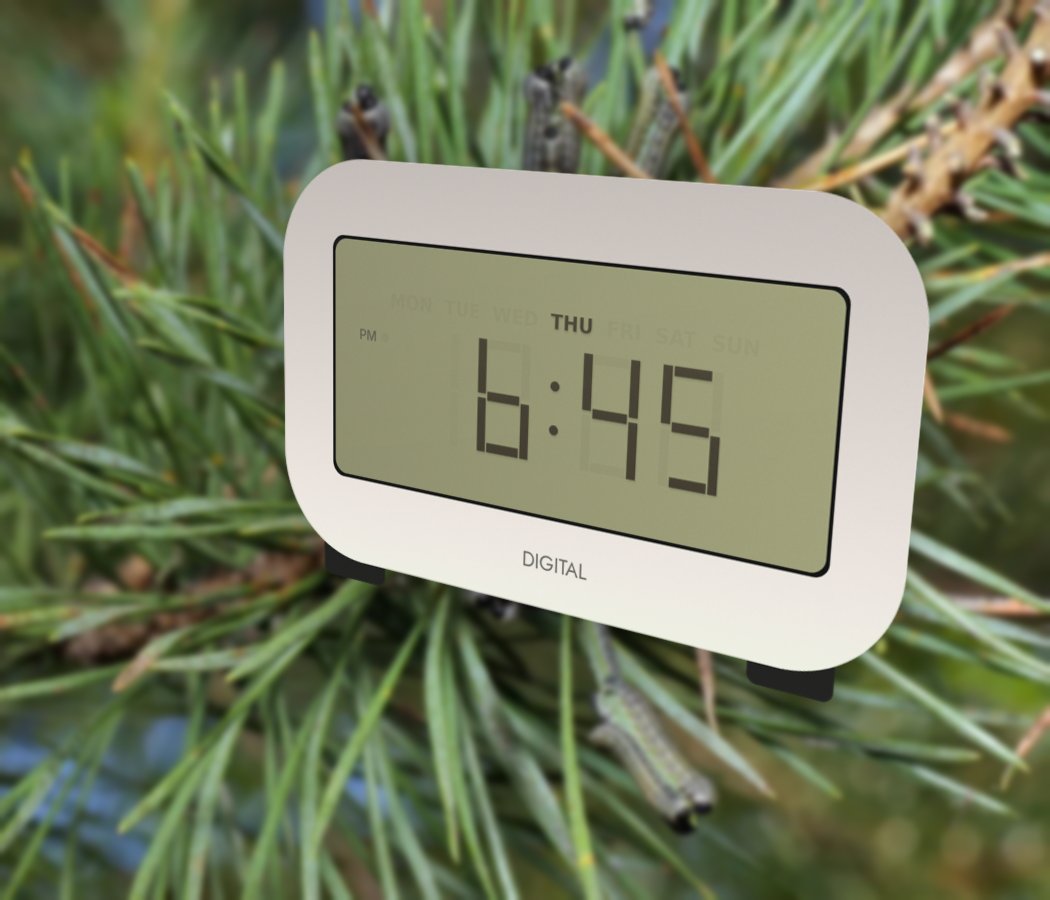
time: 6:45
